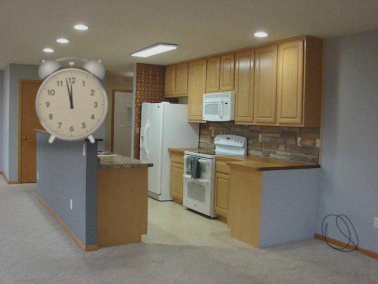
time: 11:58
